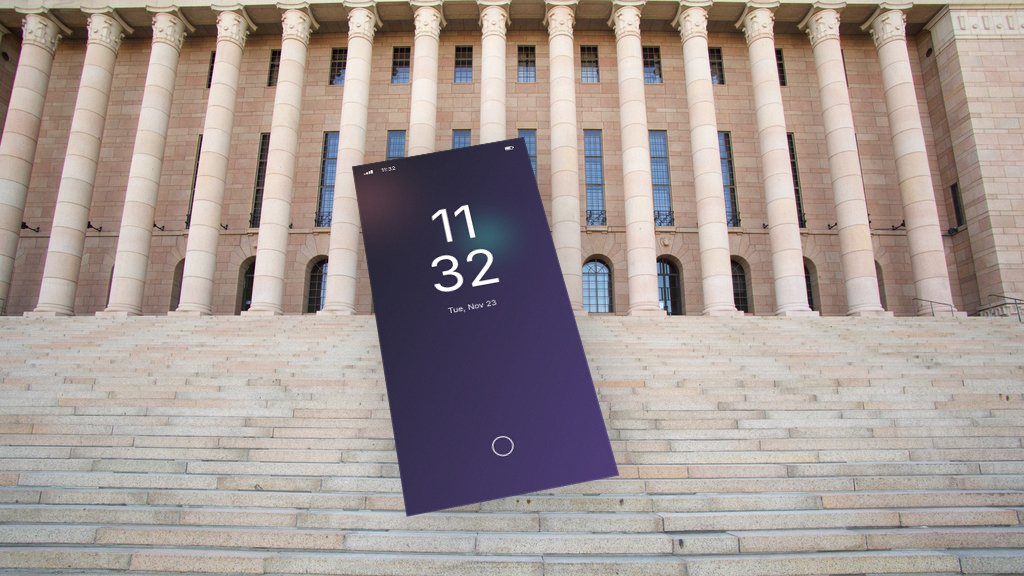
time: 11:32
